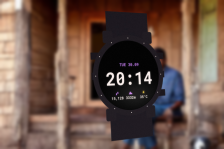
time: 20:14
